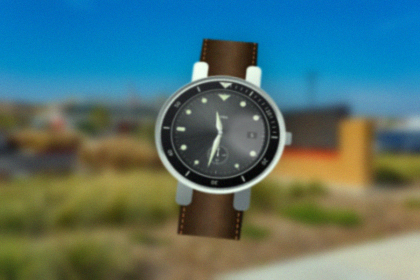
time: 11:32
